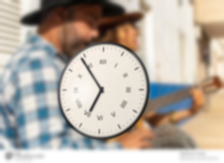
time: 6:54
